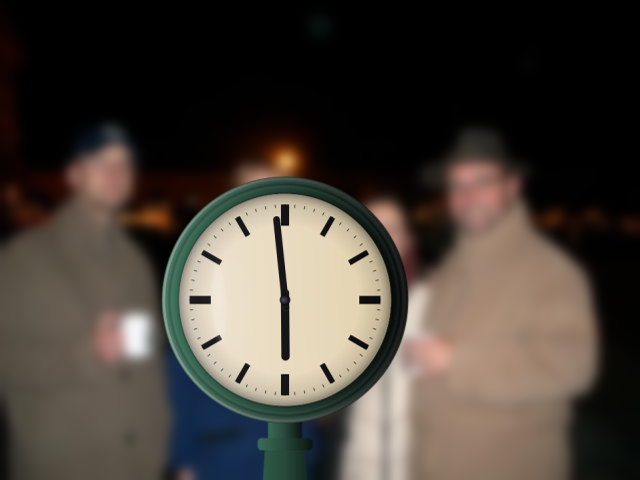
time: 5:59
